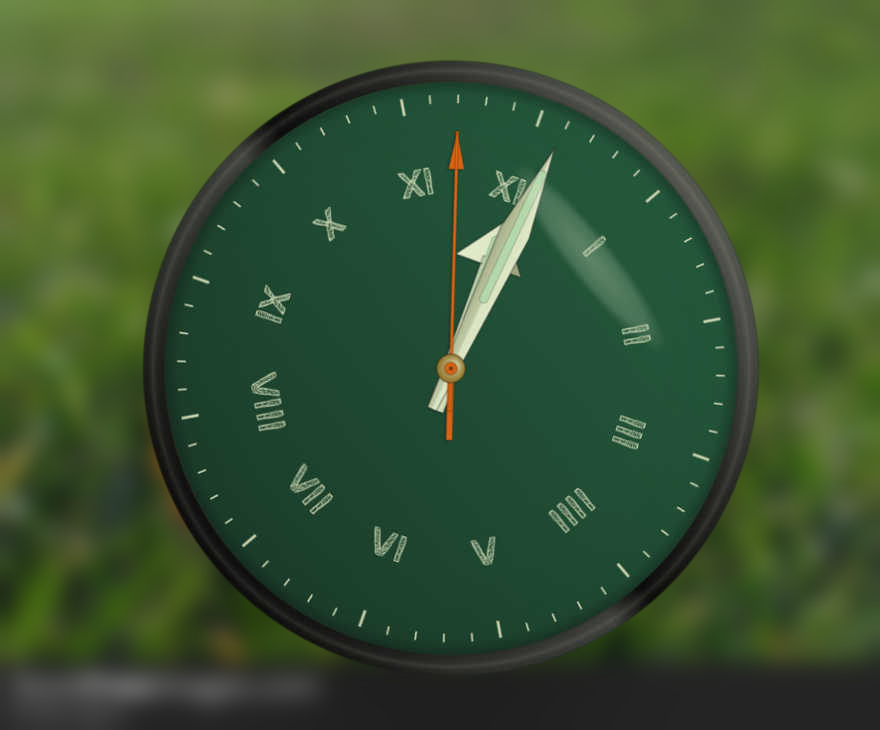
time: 12:00:57
